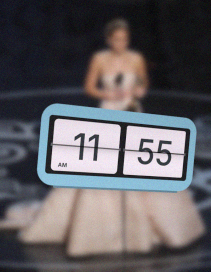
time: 11:55
